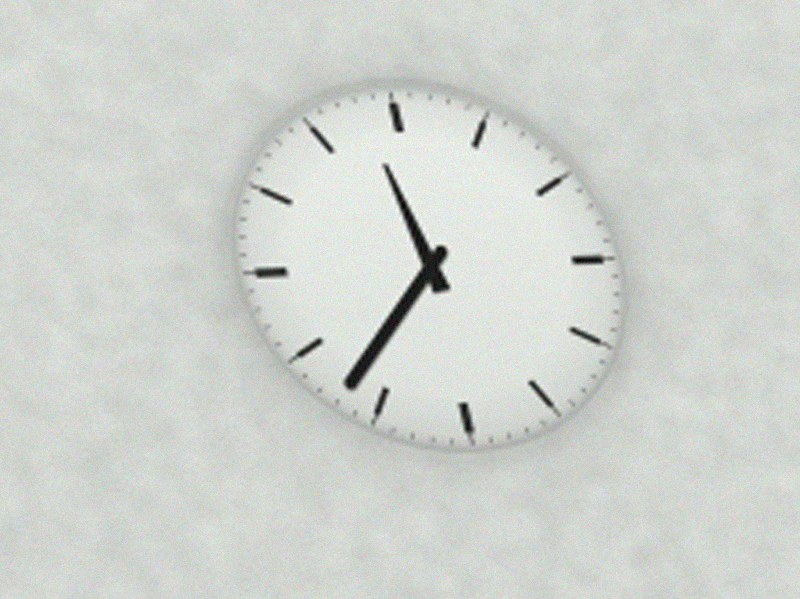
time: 11:37
